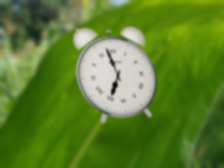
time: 6:58
